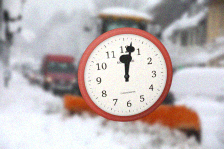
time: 12:02
